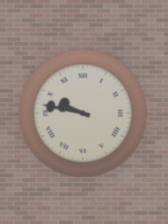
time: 9:47
